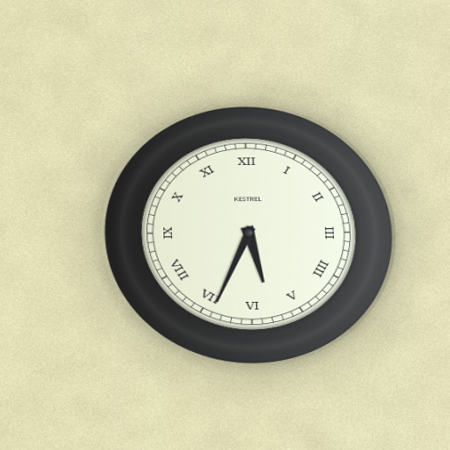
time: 5:34
